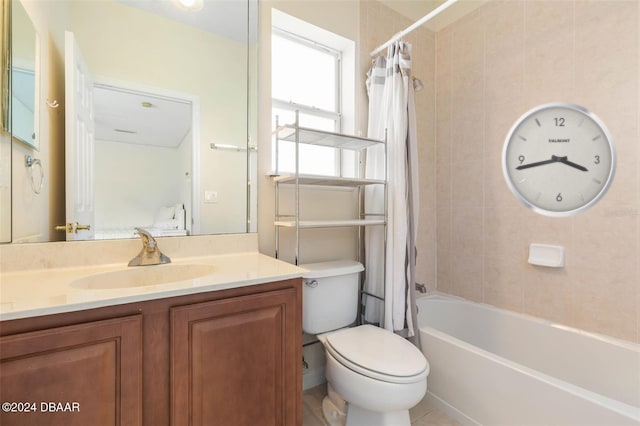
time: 3:43
